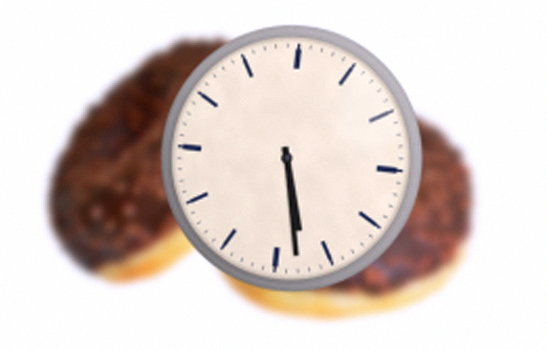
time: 5:28
